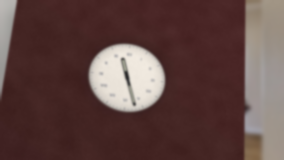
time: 11:27
